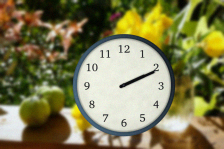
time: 2:11
